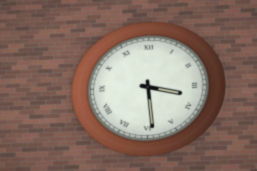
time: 3:29
